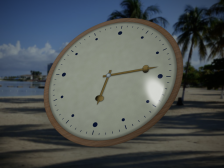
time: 6:13
